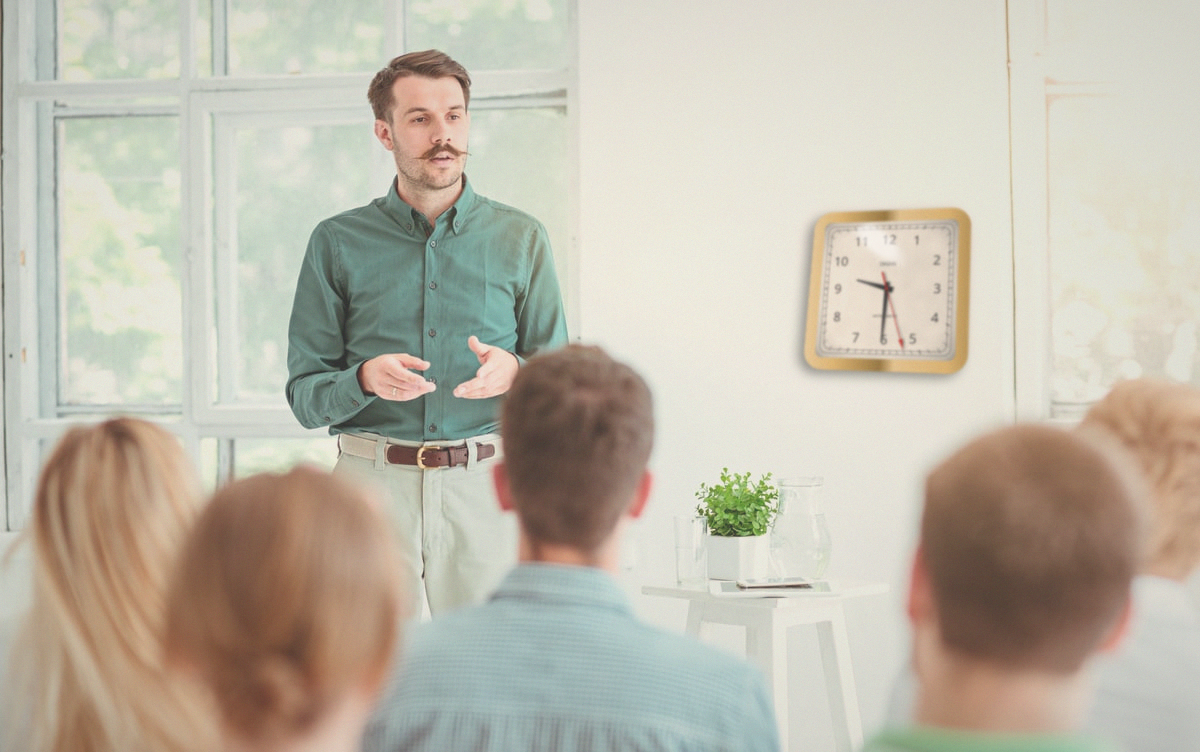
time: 9:30:27
